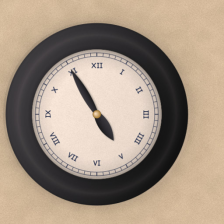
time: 4:55
